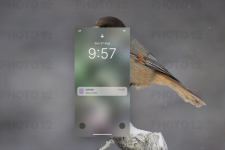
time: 9:57
